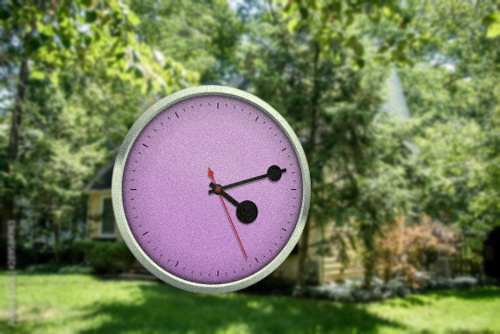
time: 4:12:26
